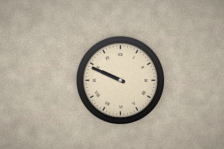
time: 9:49
